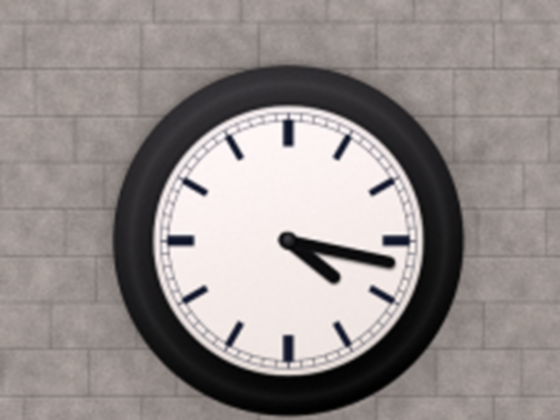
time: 4:17
